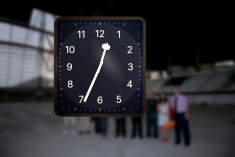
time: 12:34
